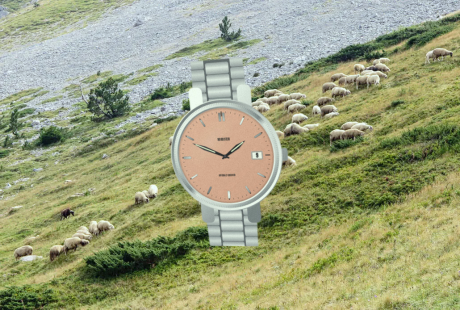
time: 1:49
